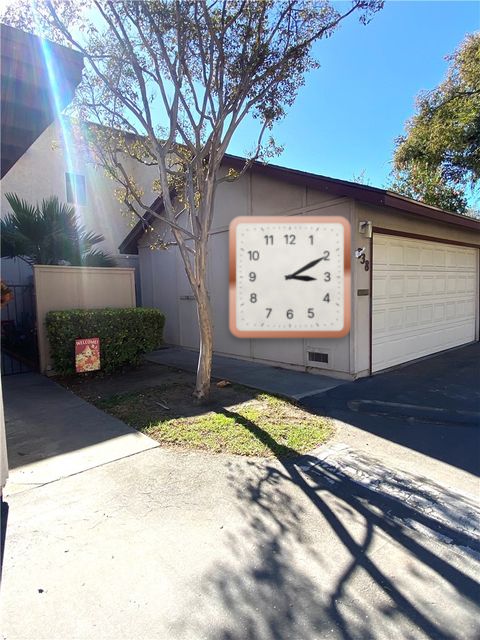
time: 3:10
